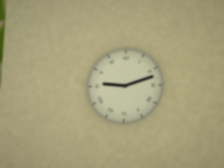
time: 9:12
